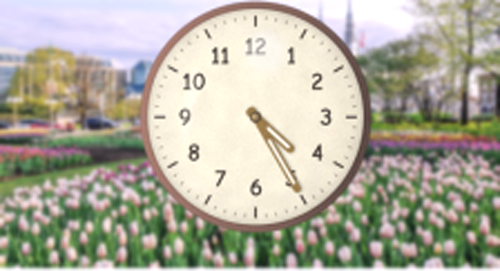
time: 4:25
